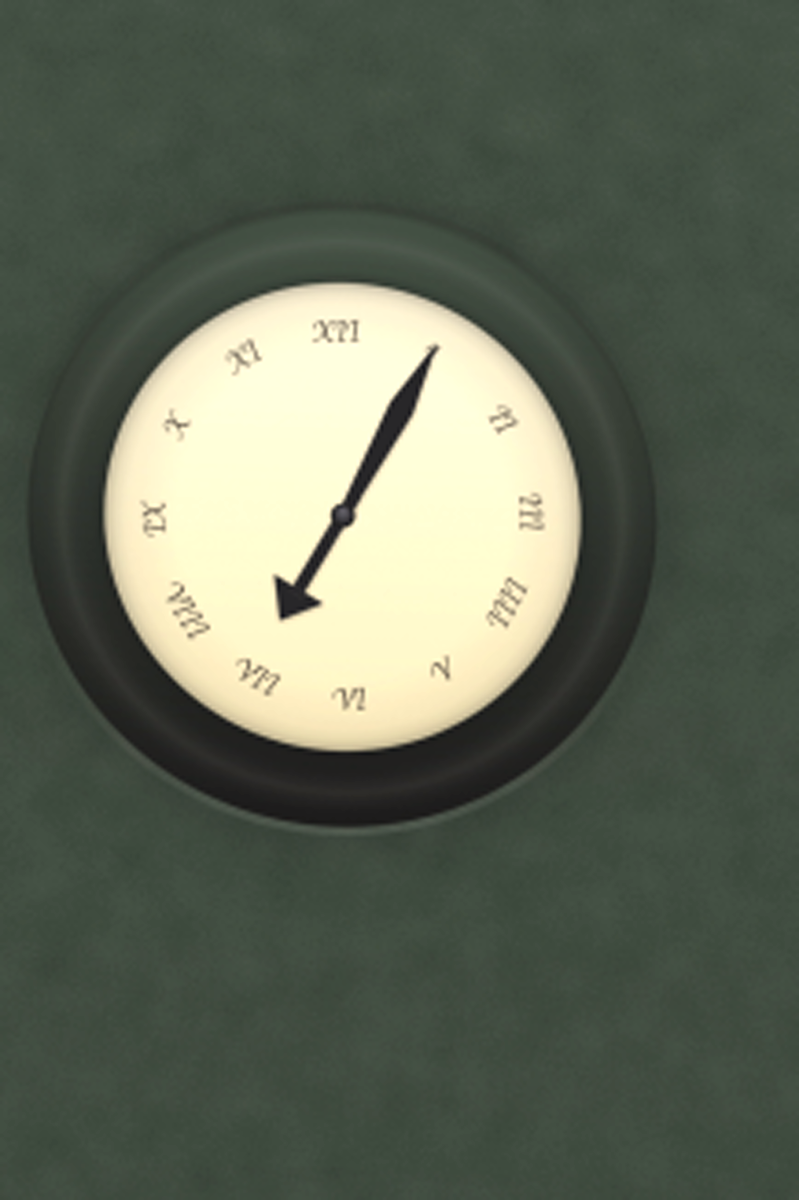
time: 7:05
